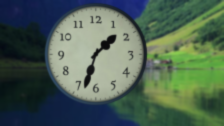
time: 1:33
